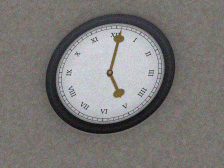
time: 5:01
